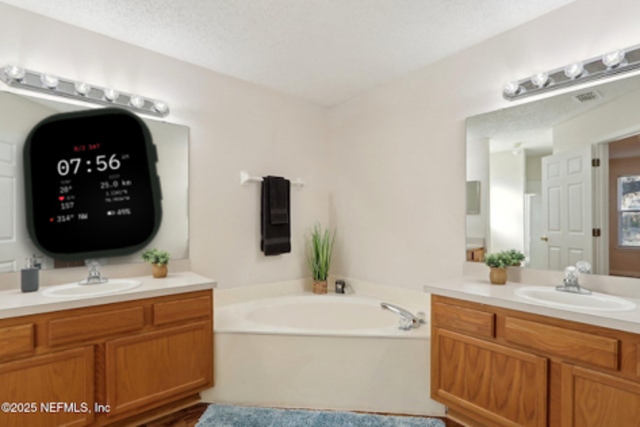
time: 7:56
